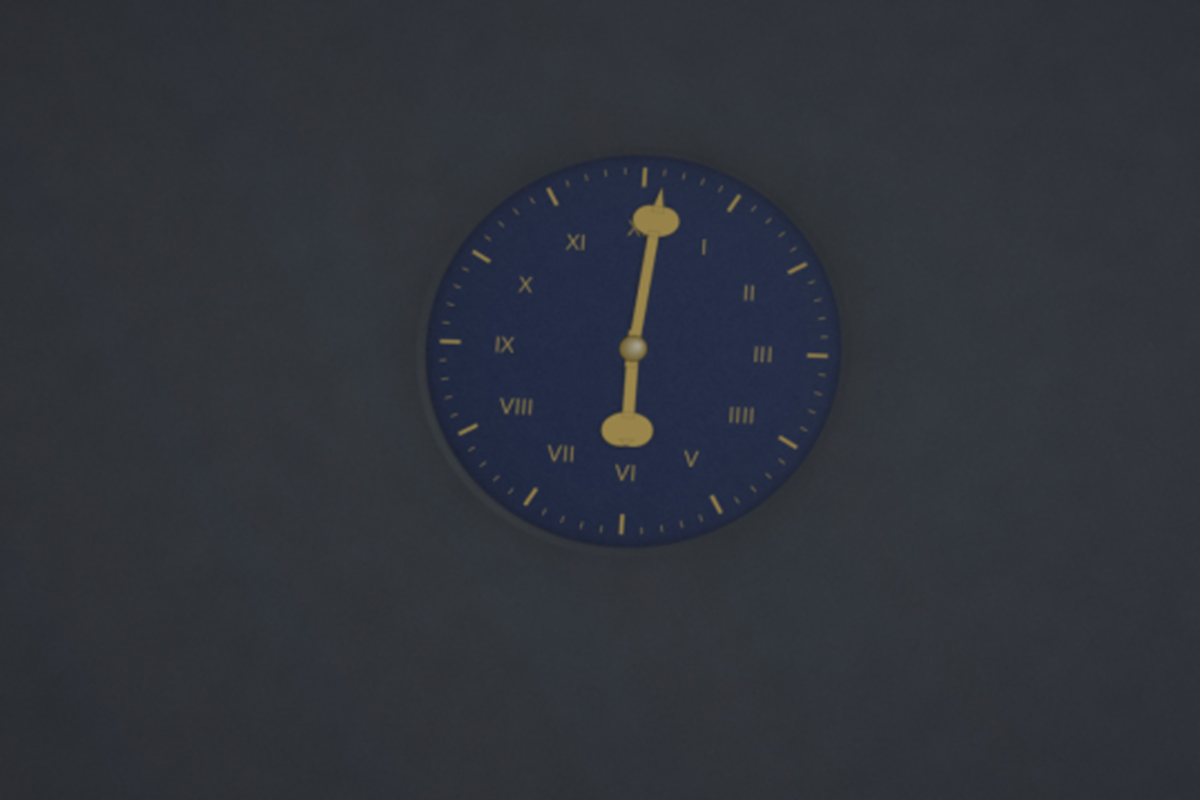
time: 6:01
